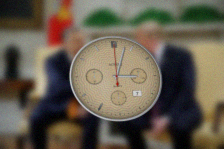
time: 3:03
